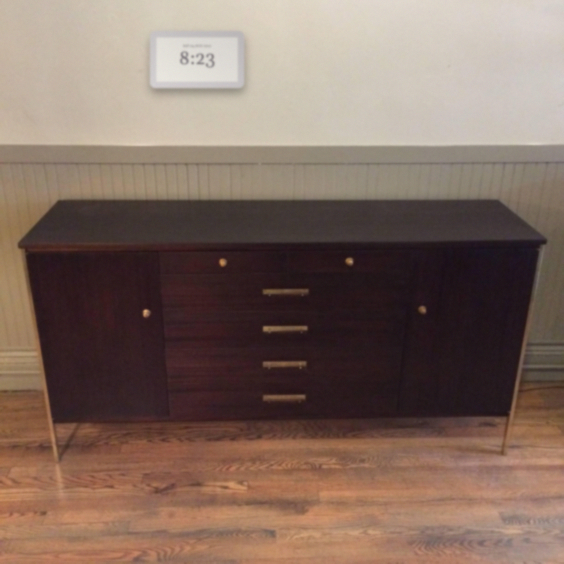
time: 8:23
